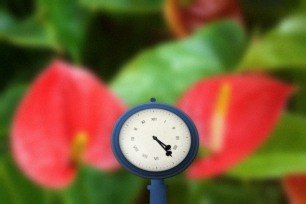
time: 4:24
